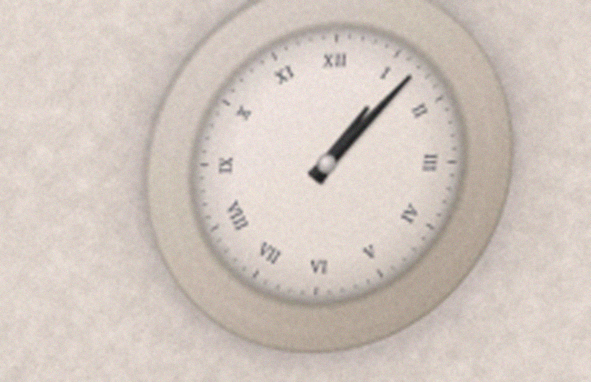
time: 1:07
